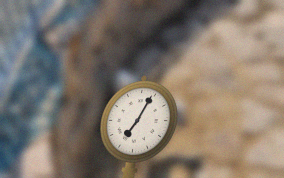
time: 7:04
